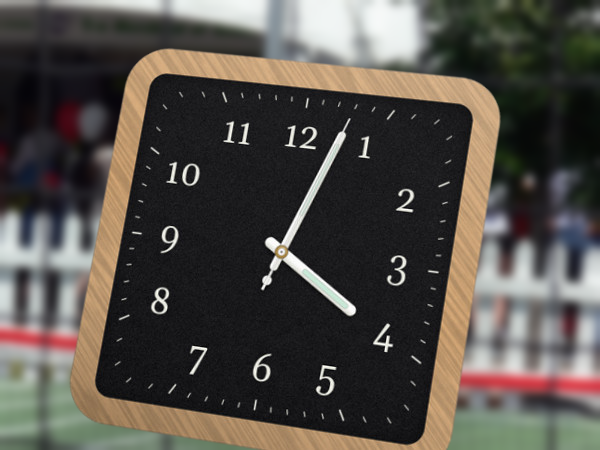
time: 4:03:03
